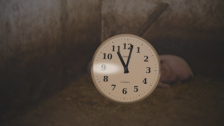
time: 11:02
